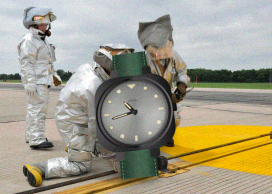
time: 10:43
